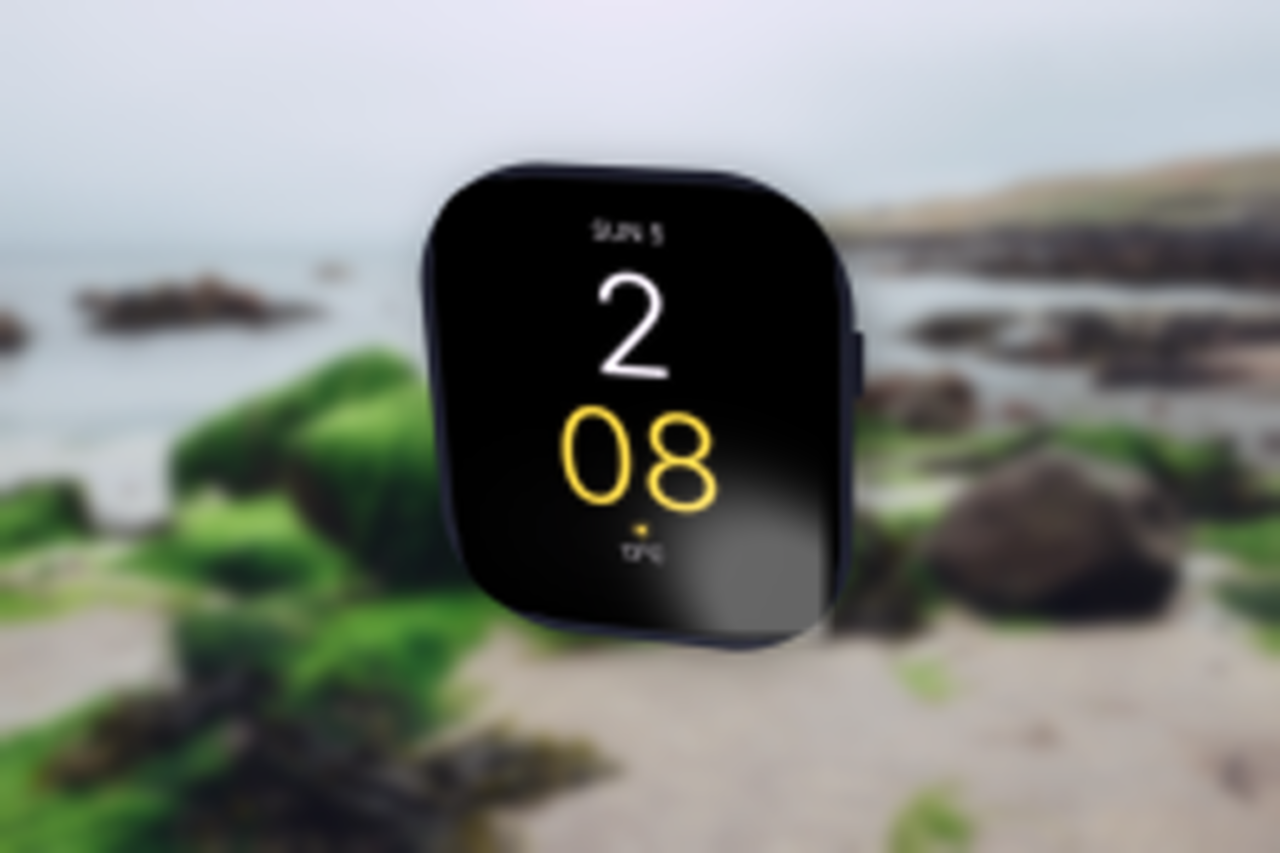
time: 2:08
